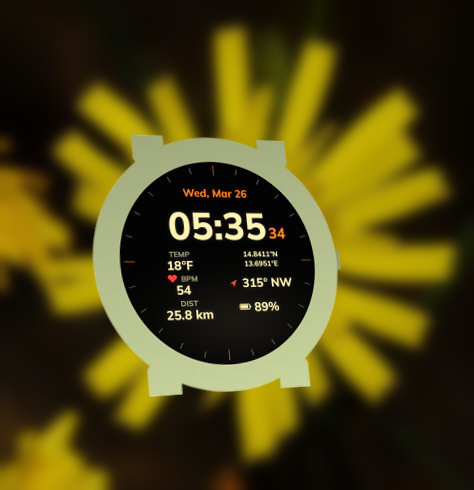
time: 5:35:34
